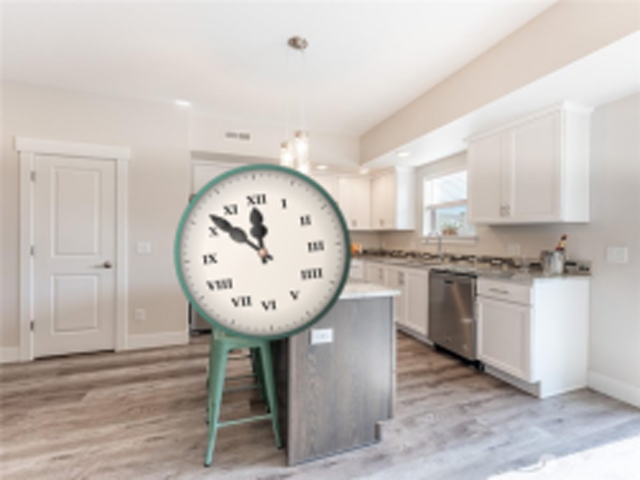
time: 11:52
